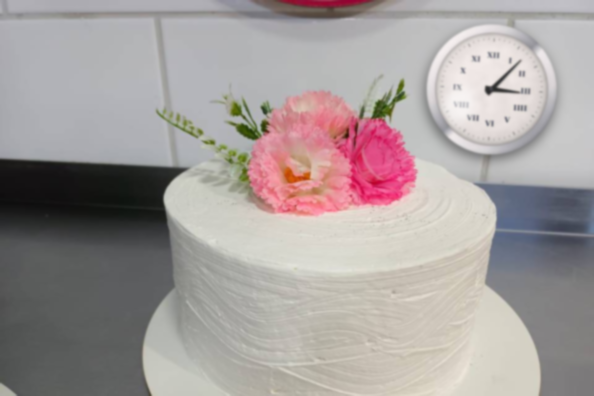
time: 3:07
